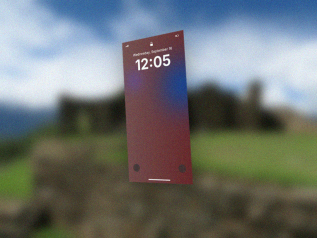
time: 12:05
